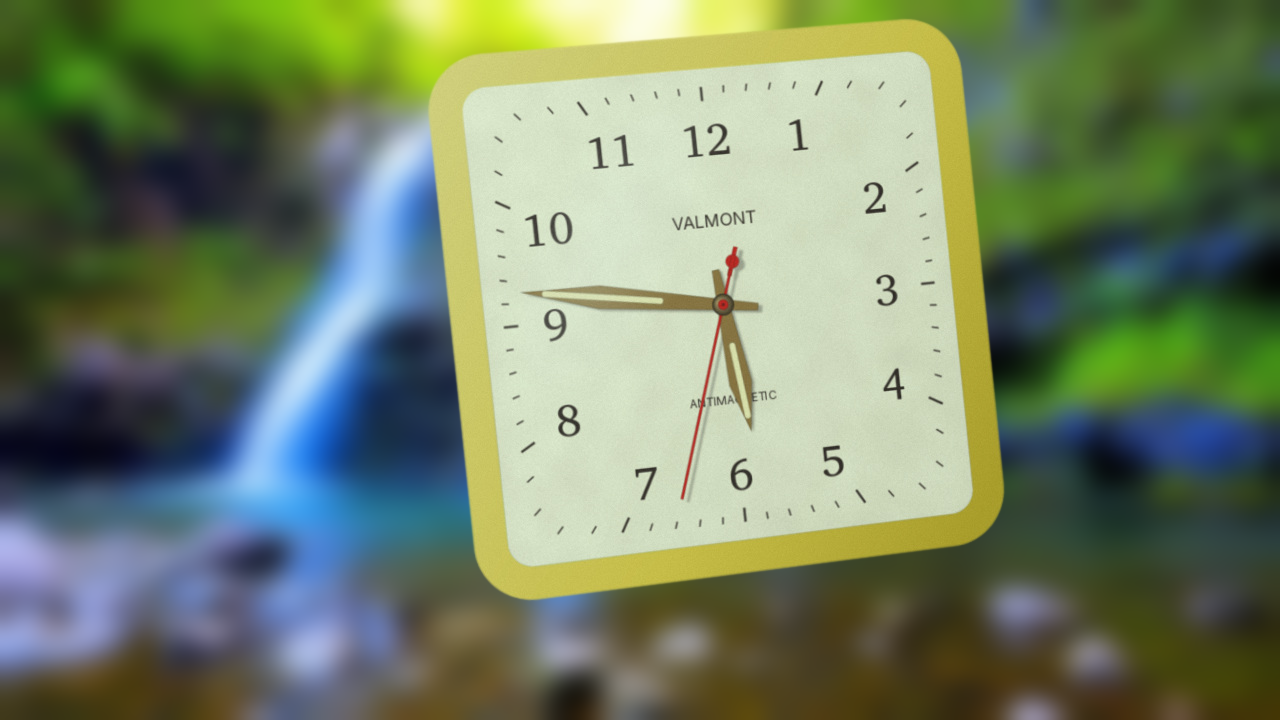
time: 5:46:33
